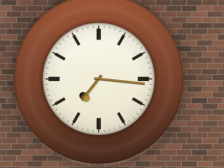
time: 7:16
